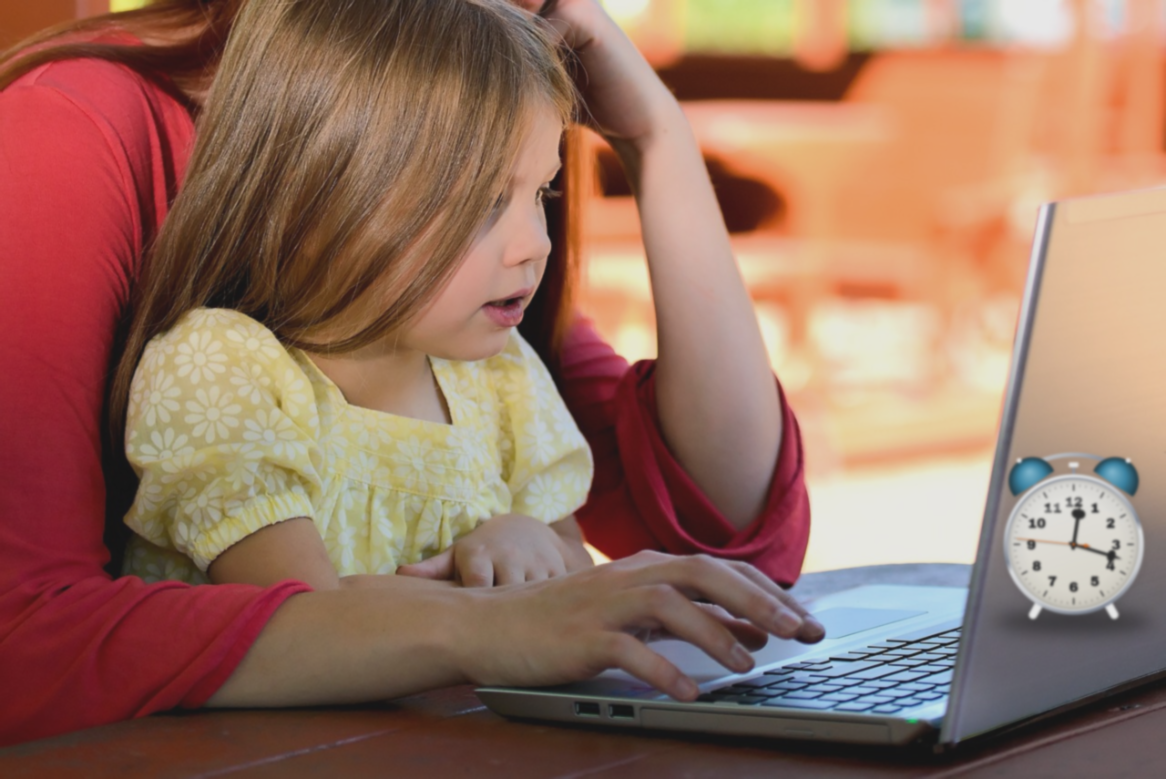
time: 12:17:46
